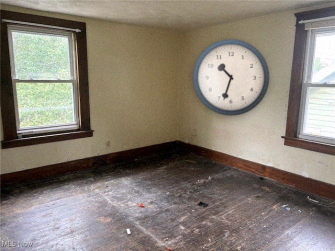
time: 10:33
